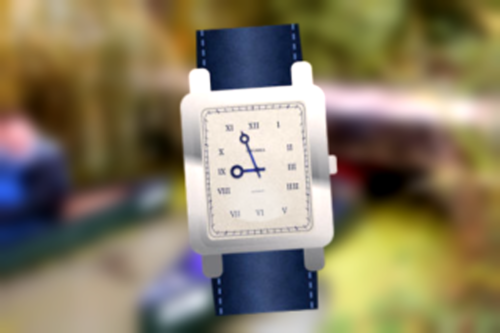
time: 8:57
